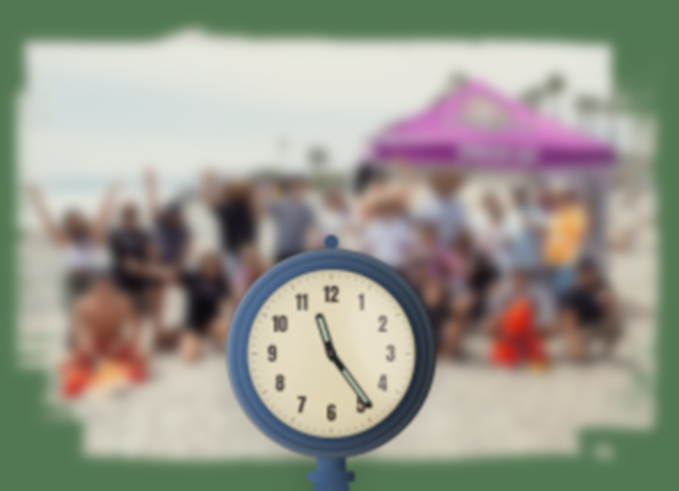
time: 11:24
